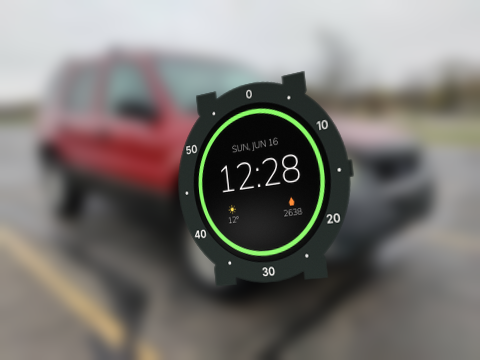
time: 12:28
